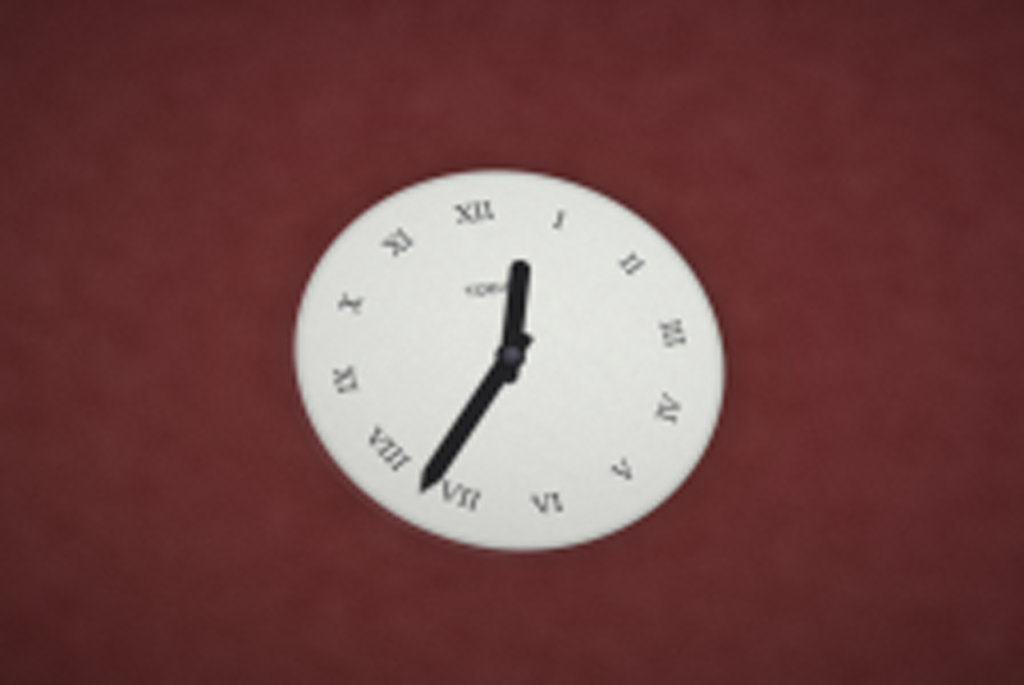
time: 12:37
